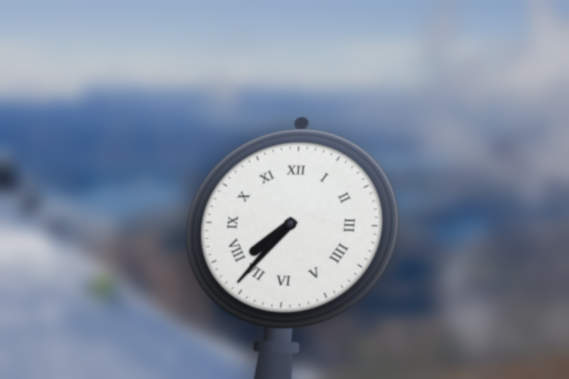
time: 7:36
